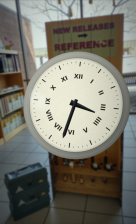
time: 3:32
